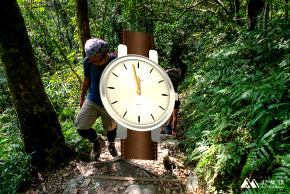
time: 11:58
